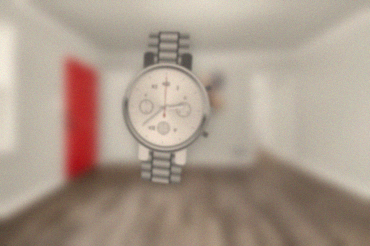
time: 2:38
